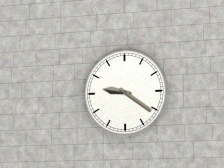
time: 9:21
